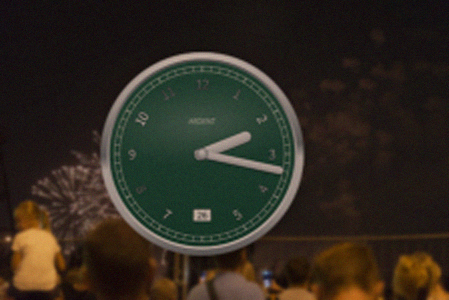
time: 2:17
